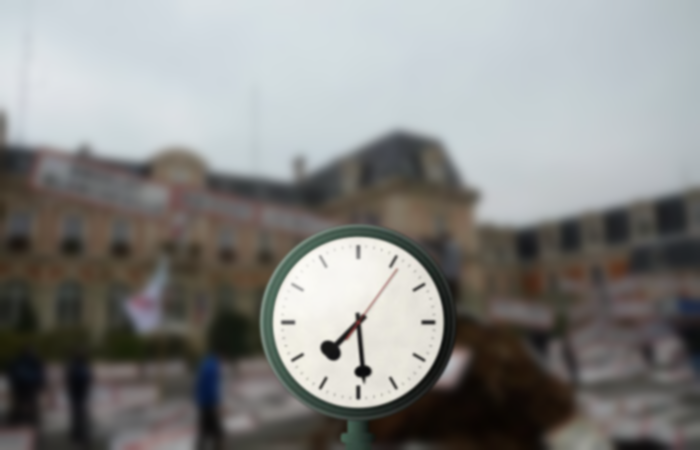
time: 7:29:06
